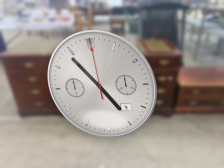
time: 4:54
